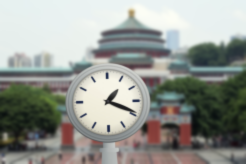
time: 1:19
